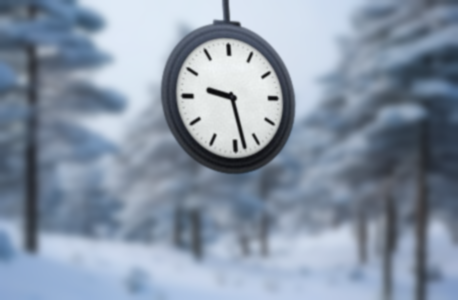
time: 9:28
